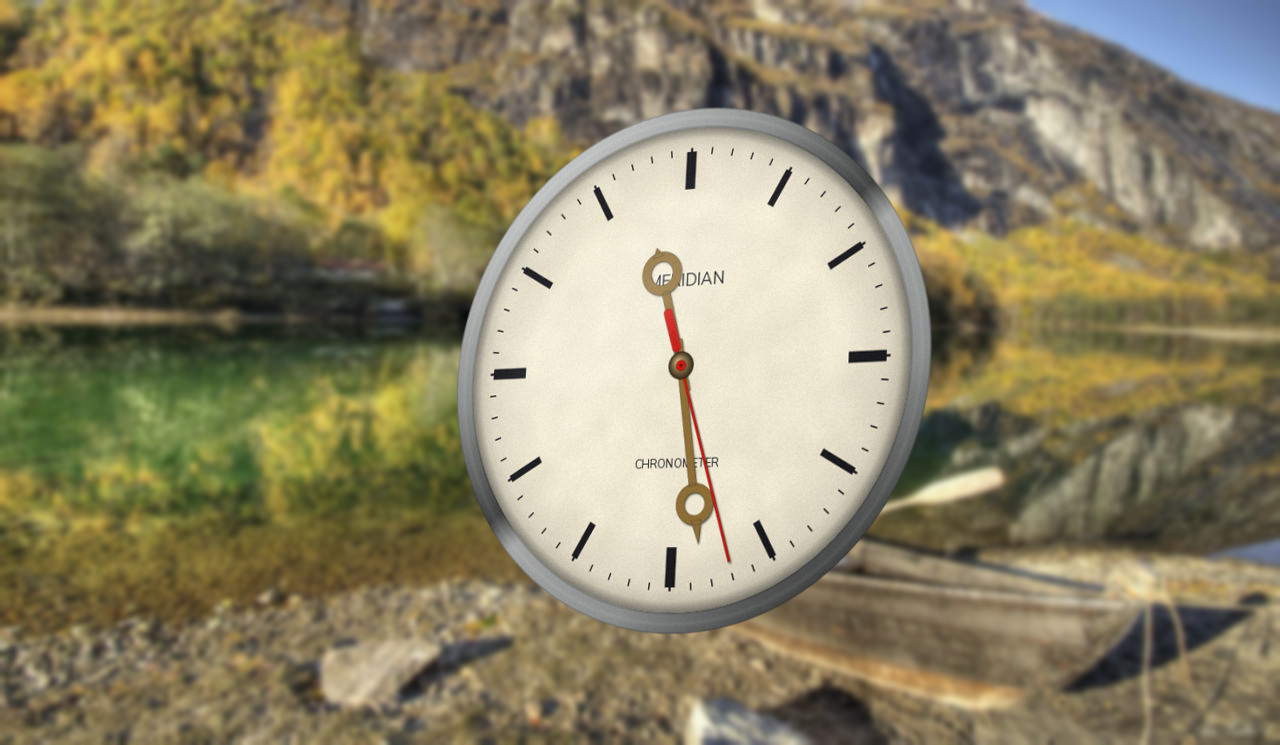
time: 11:28:27
